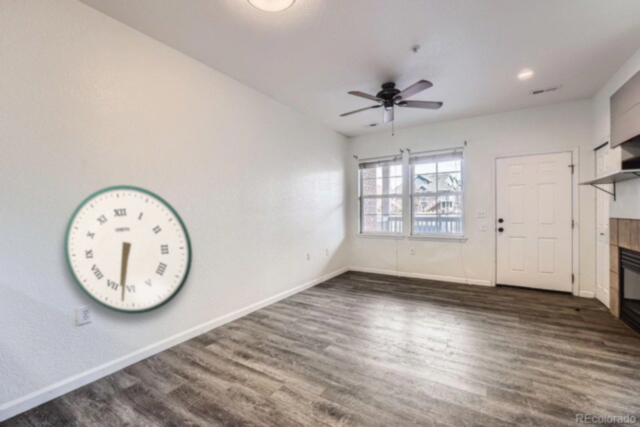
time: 6:32
